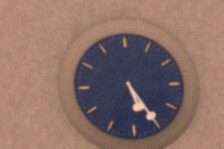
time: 5:25
